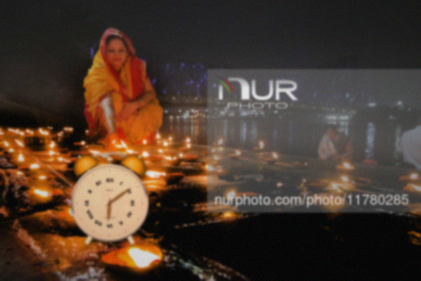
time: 6:09
